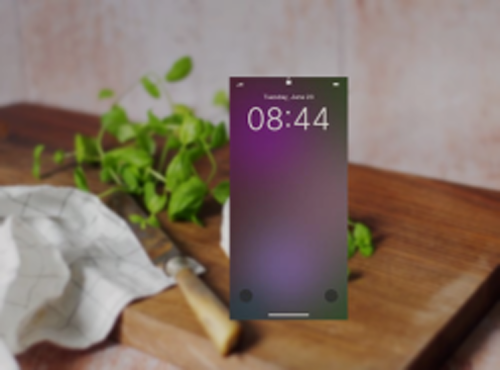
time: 8:44
